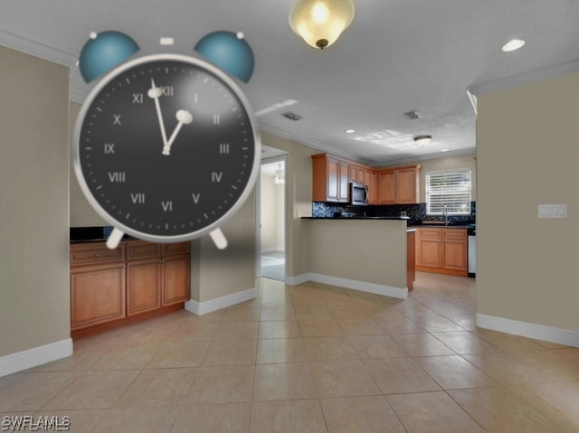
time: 12:58
